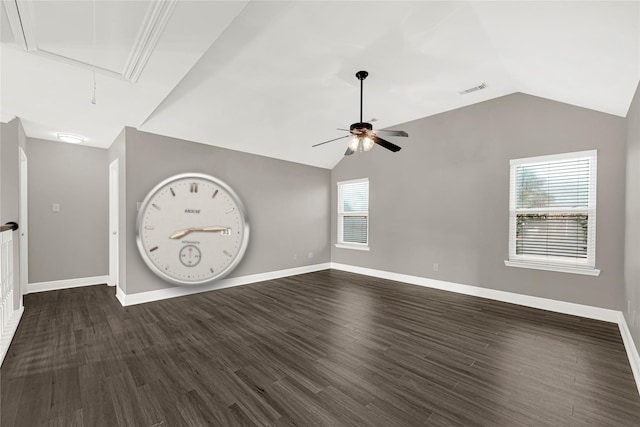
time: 8:14
